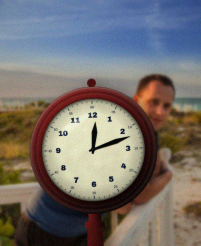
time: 12:12
